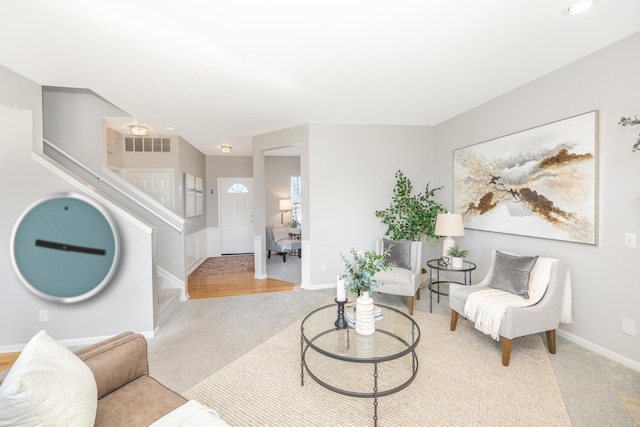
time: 9:16
